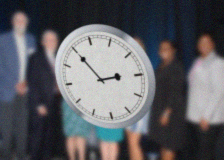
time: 2:55
